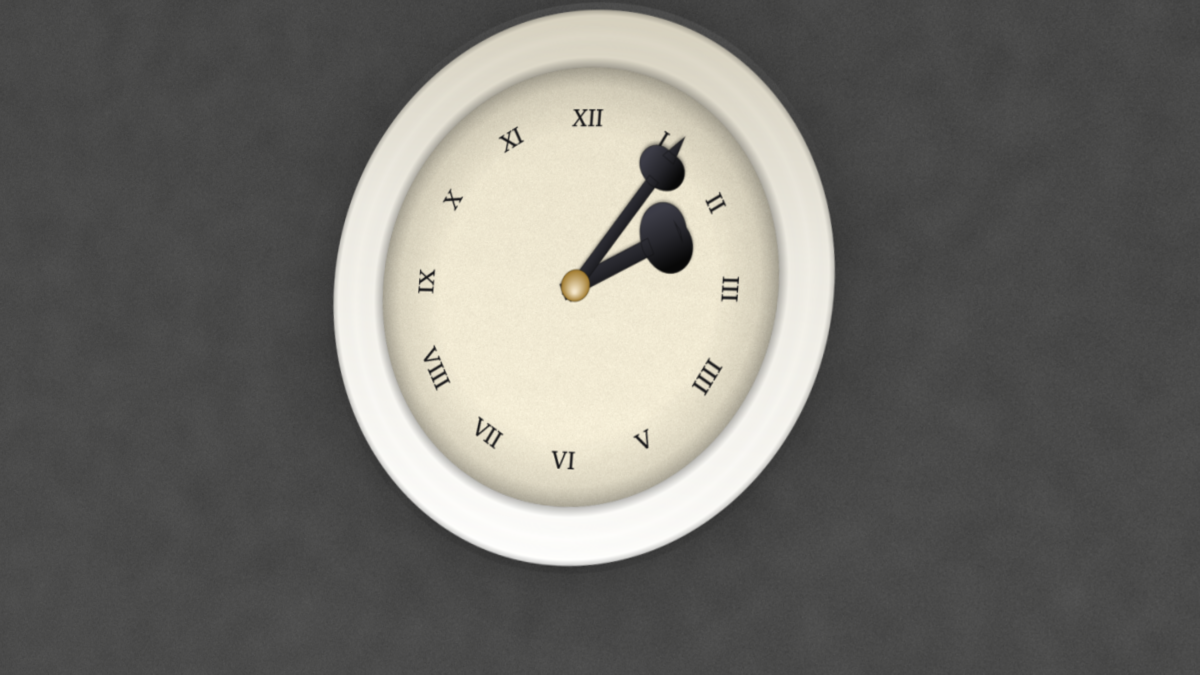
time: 2:06
